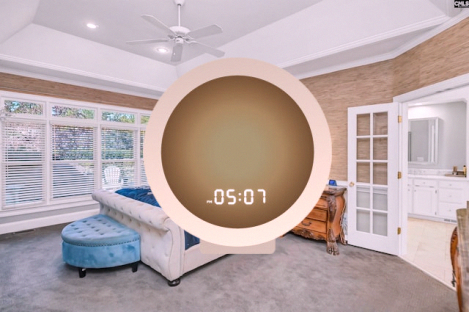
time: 5:07
